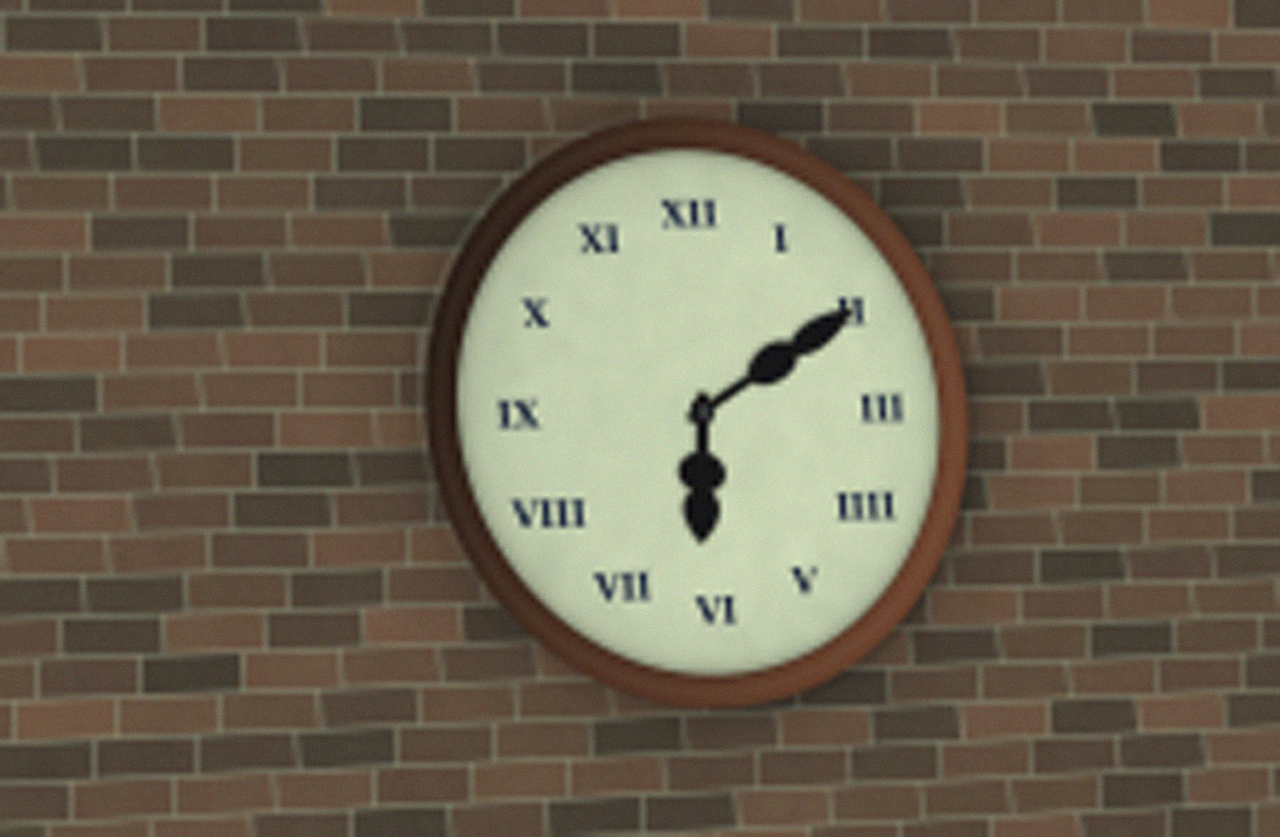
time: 6:10
